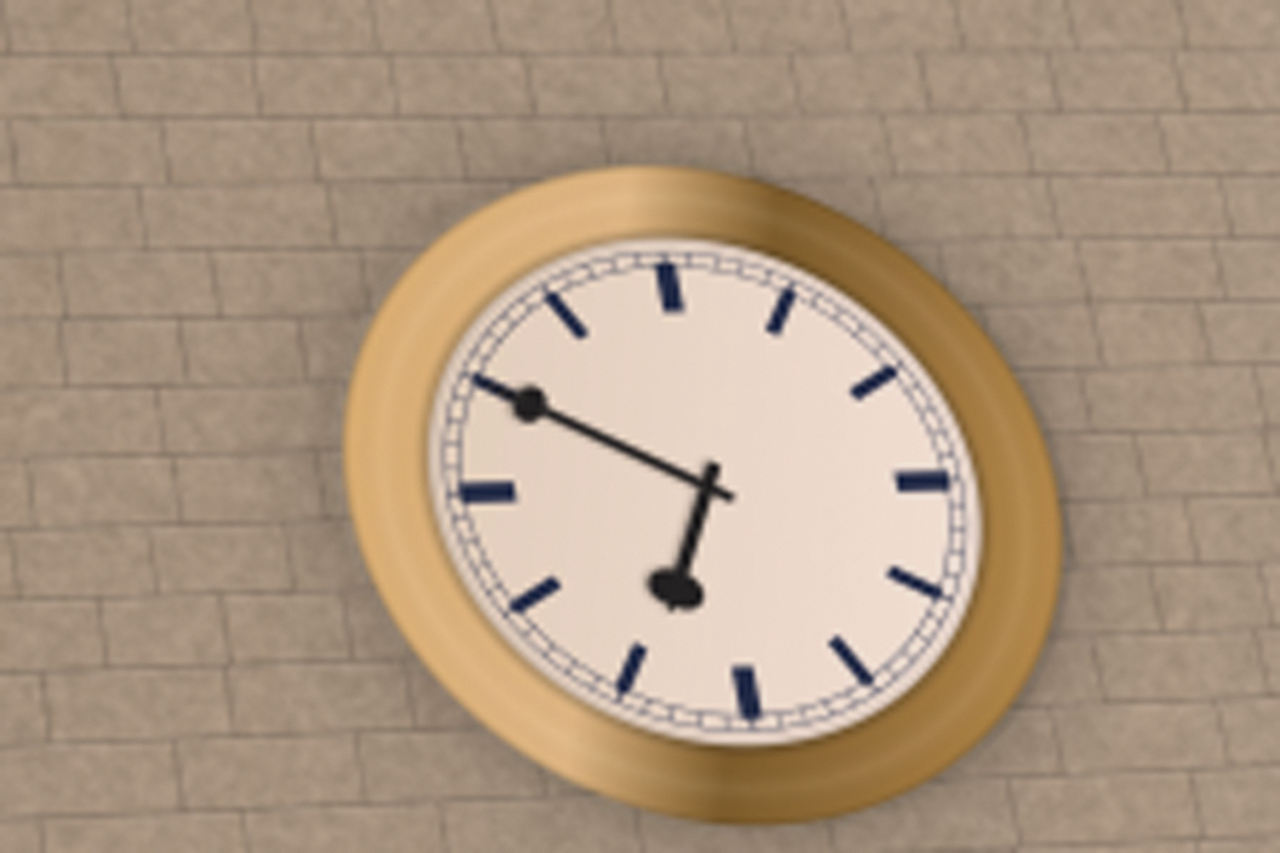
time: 6:50
